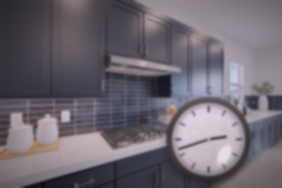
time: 2:42
